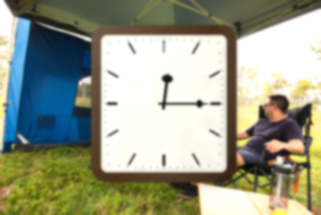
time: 12:15
